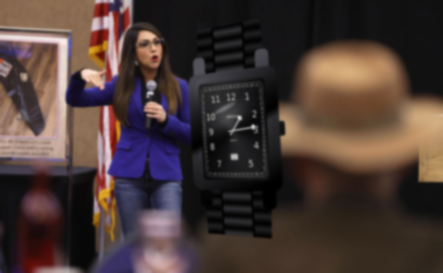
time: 1:14
